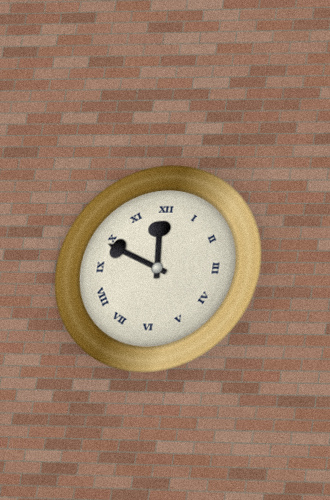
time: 11:49
